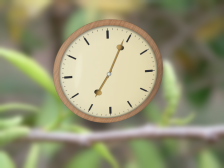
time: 7:04
